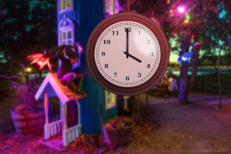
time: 4:00
